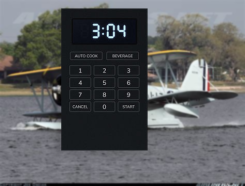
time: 3:04
